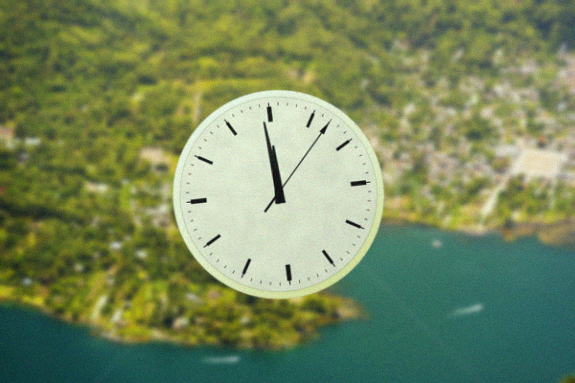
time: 11:59:07
